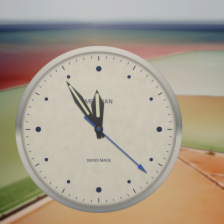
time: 11:54:22
